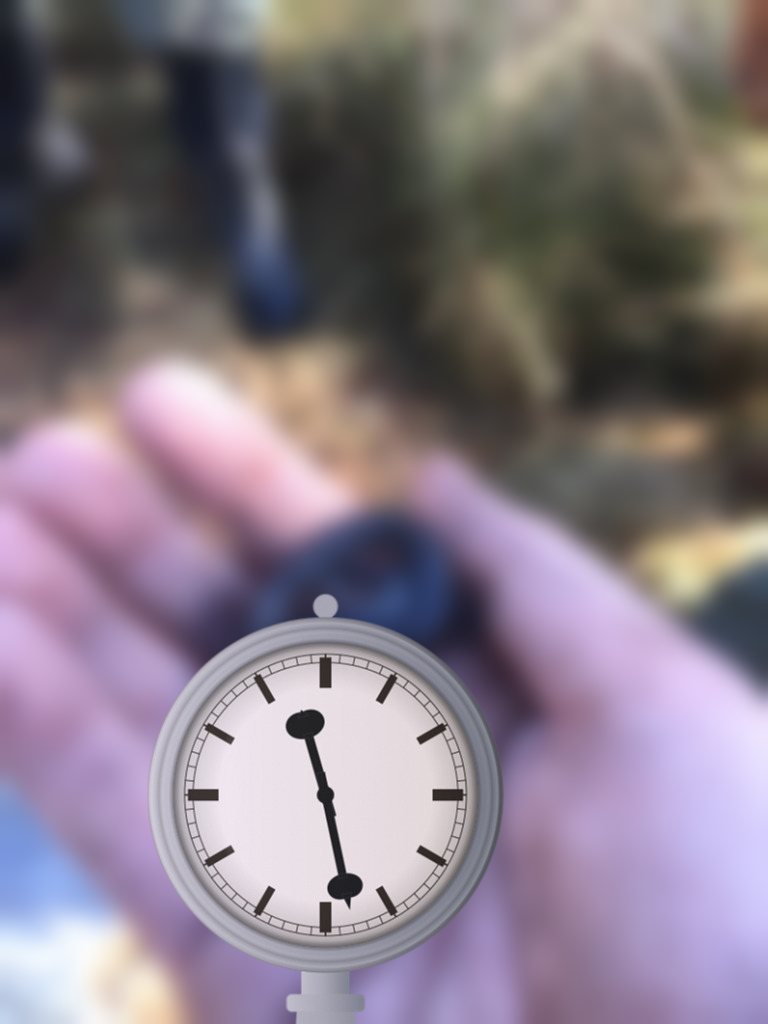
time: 11:28
